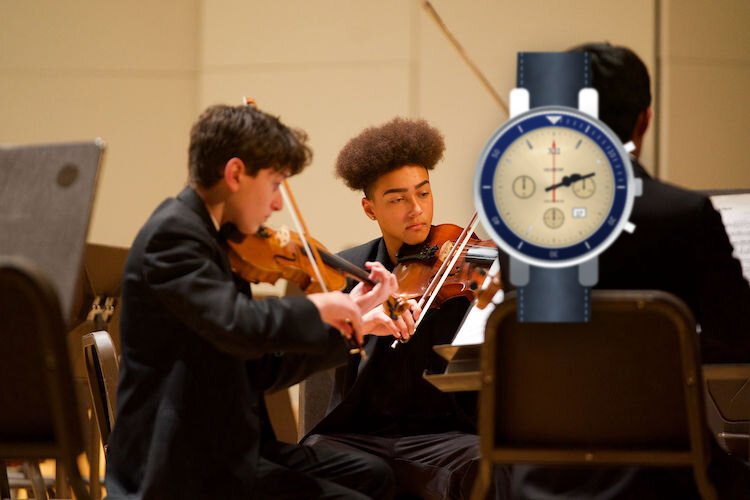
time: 2:12
